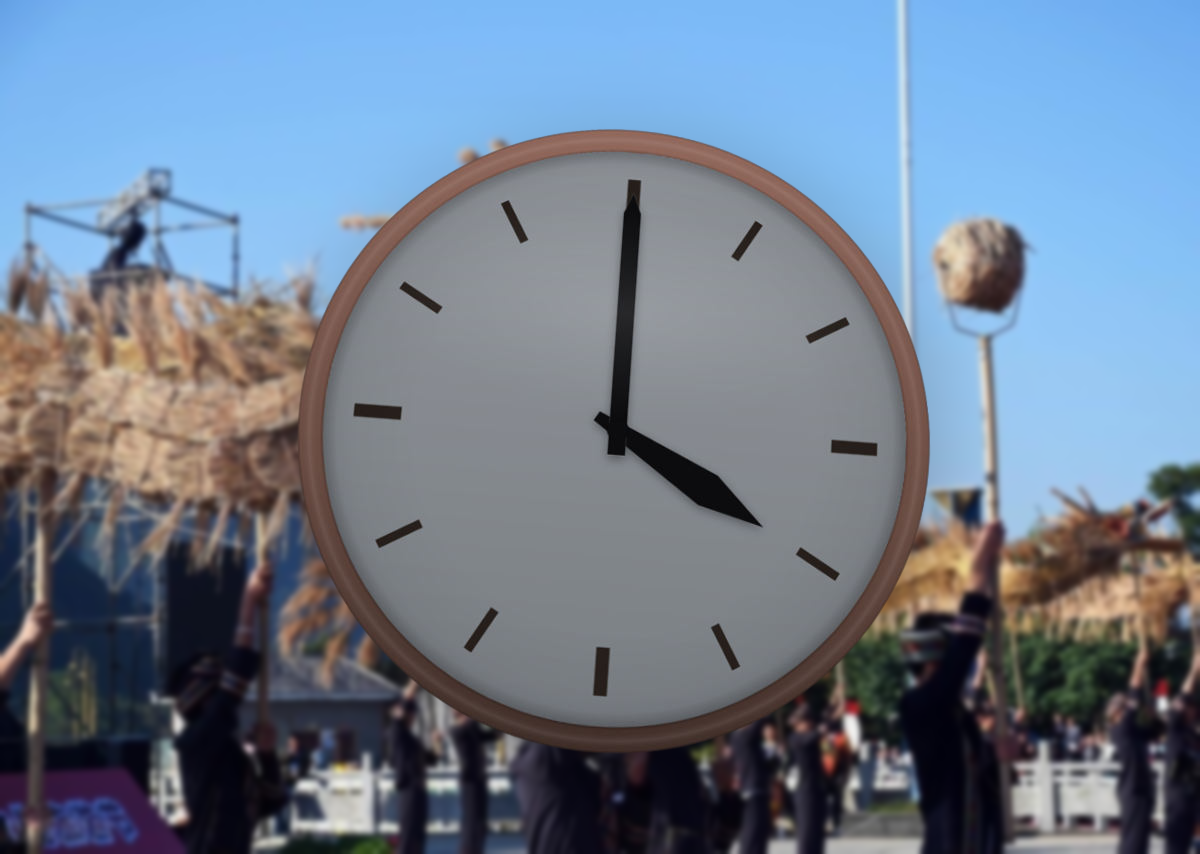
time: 4:00
